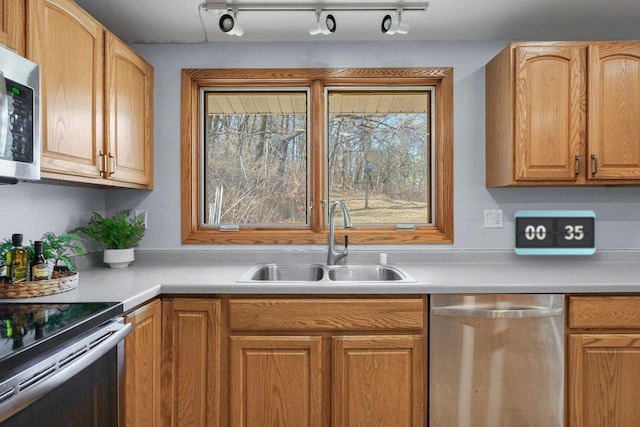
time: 0:35
